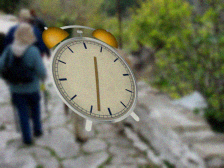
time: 12:33
